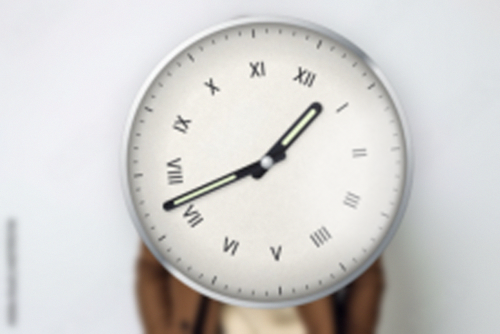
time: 12:37
